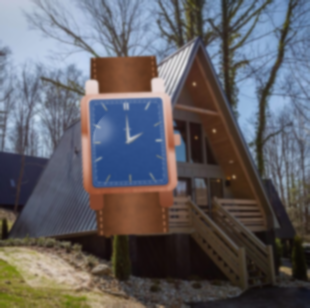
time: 2:00
